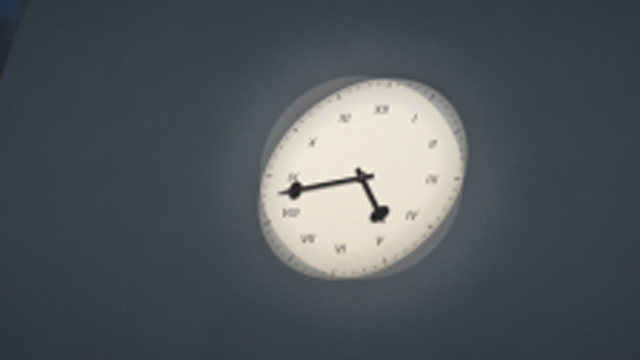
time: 4:43
